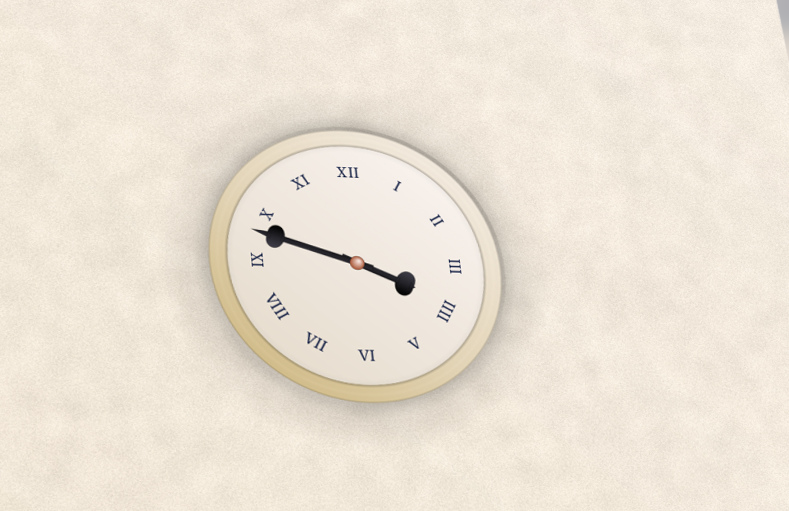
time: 3:48
